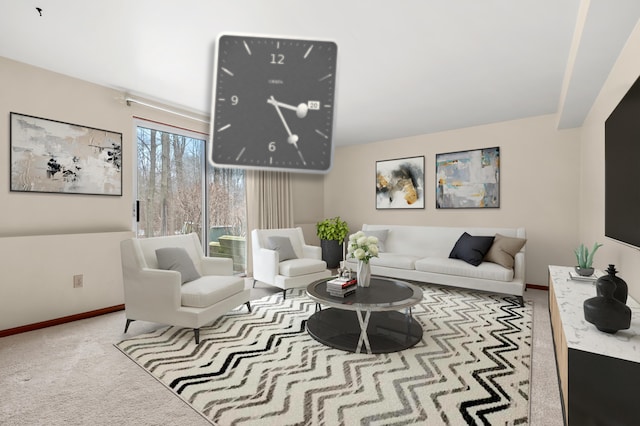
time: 3:25
